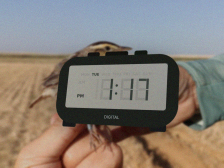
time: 1:17
